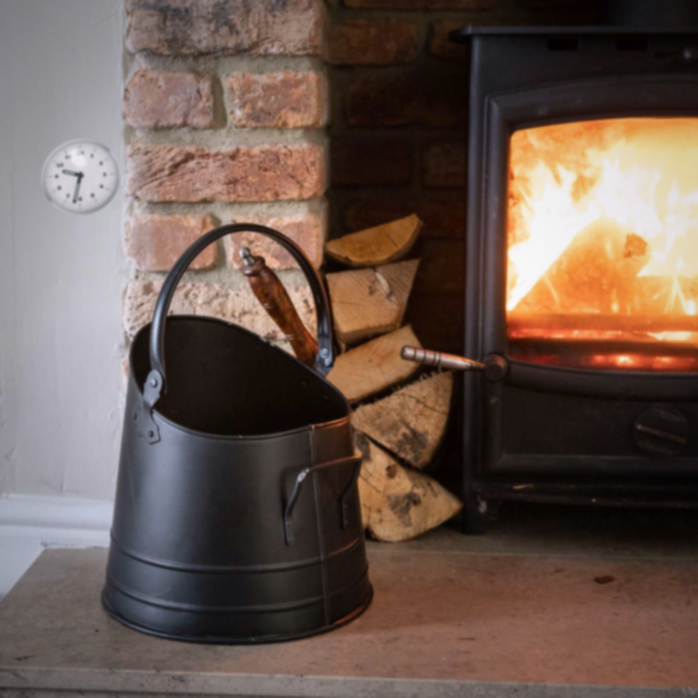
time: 9:32
